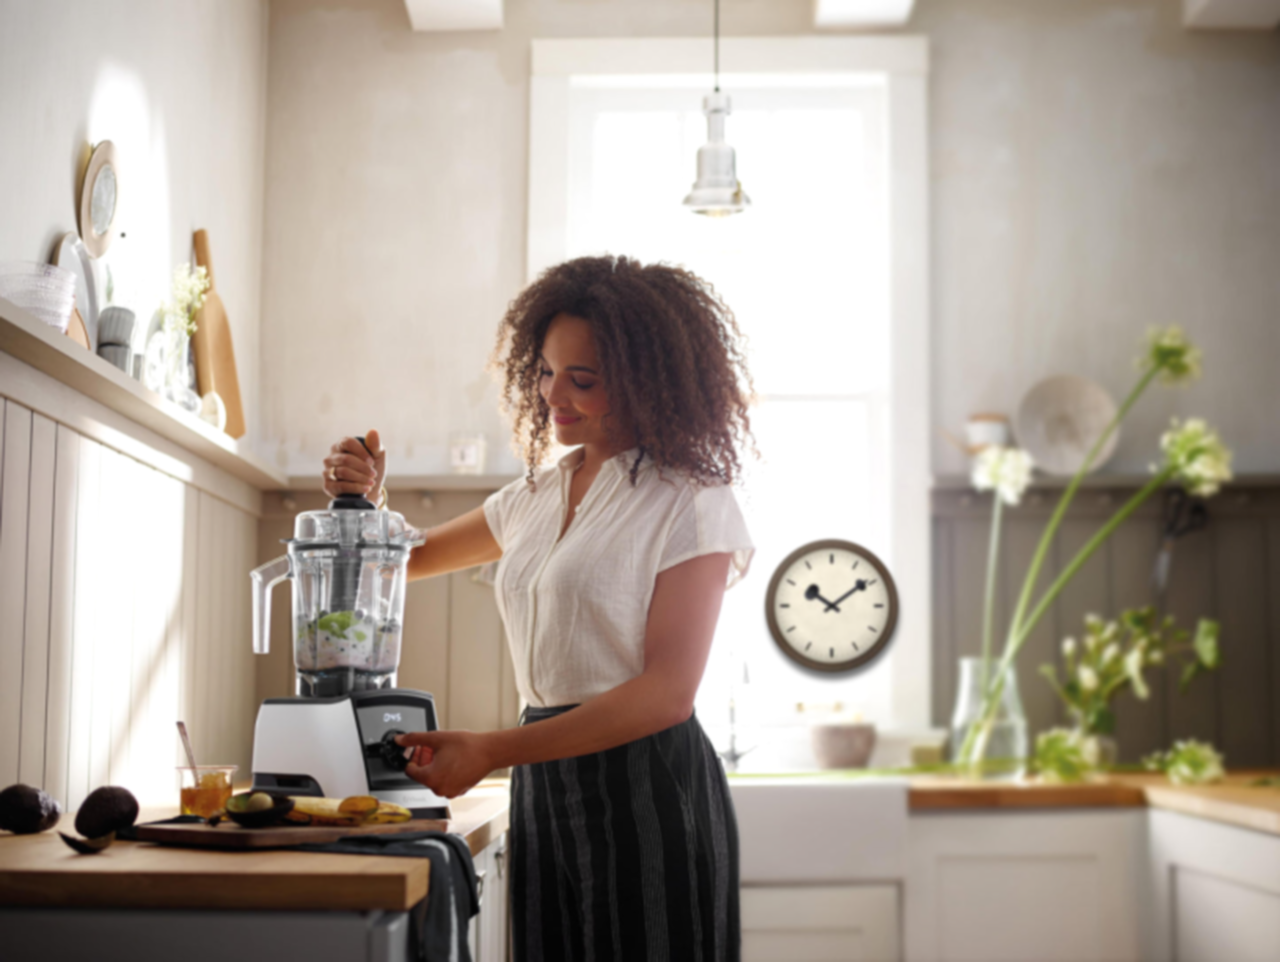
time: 10:09
